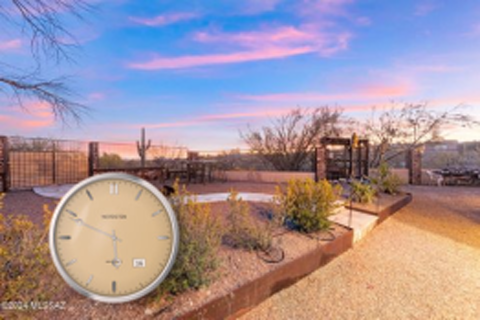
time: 5:49
